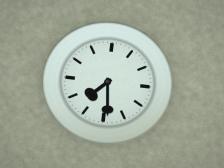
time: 7:29
